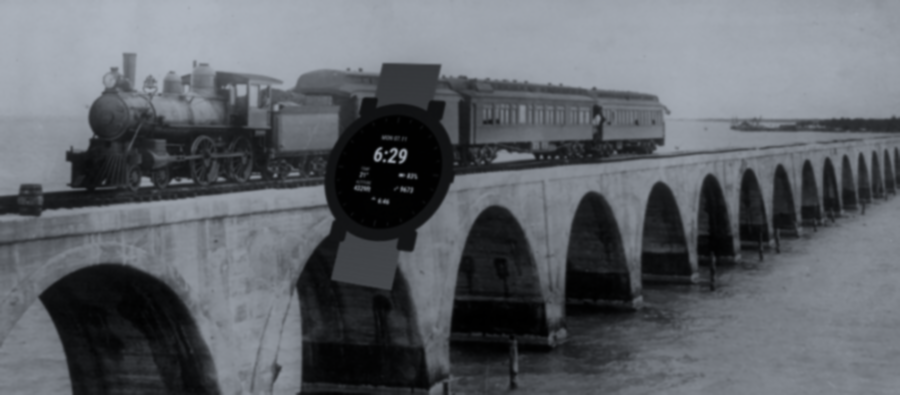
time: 6:29
